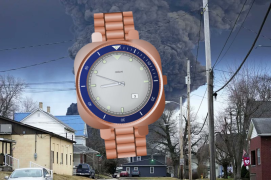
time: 8:49
